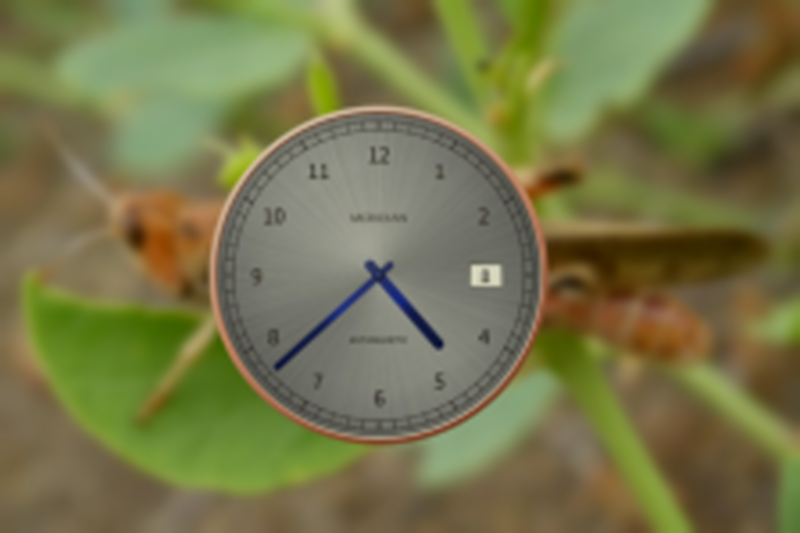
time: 4:38
